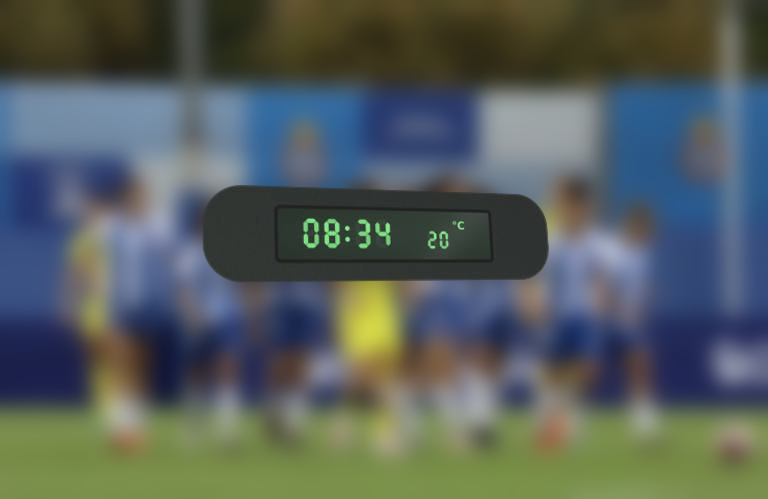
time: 8:34
